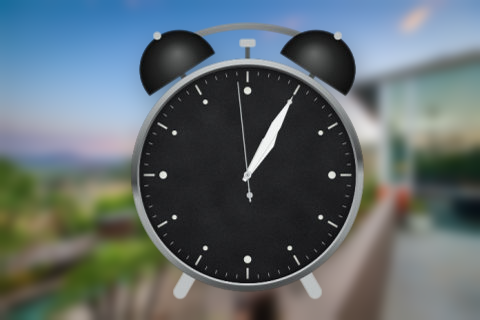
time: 1:04:59
